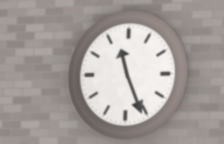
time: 11:26
